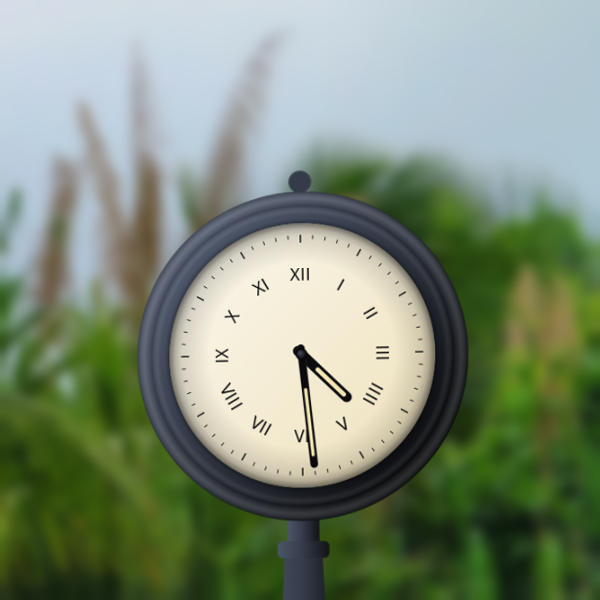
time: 4:29
